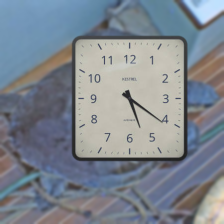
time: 5:21
